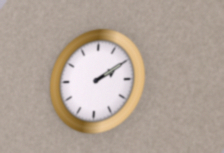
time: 2:10
